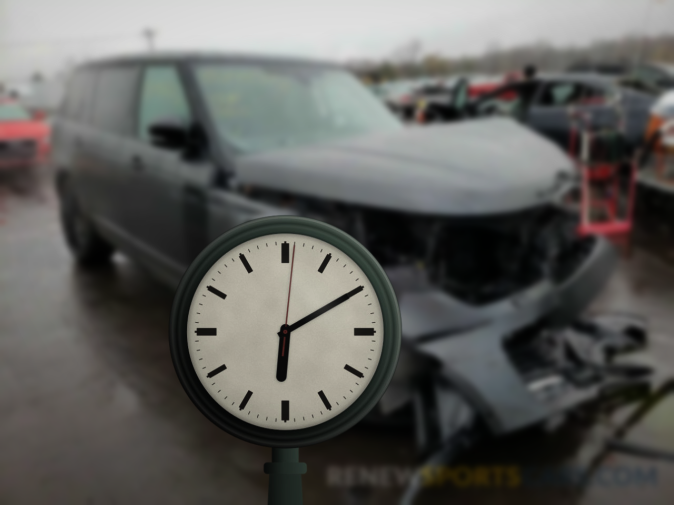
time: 6:10:01
